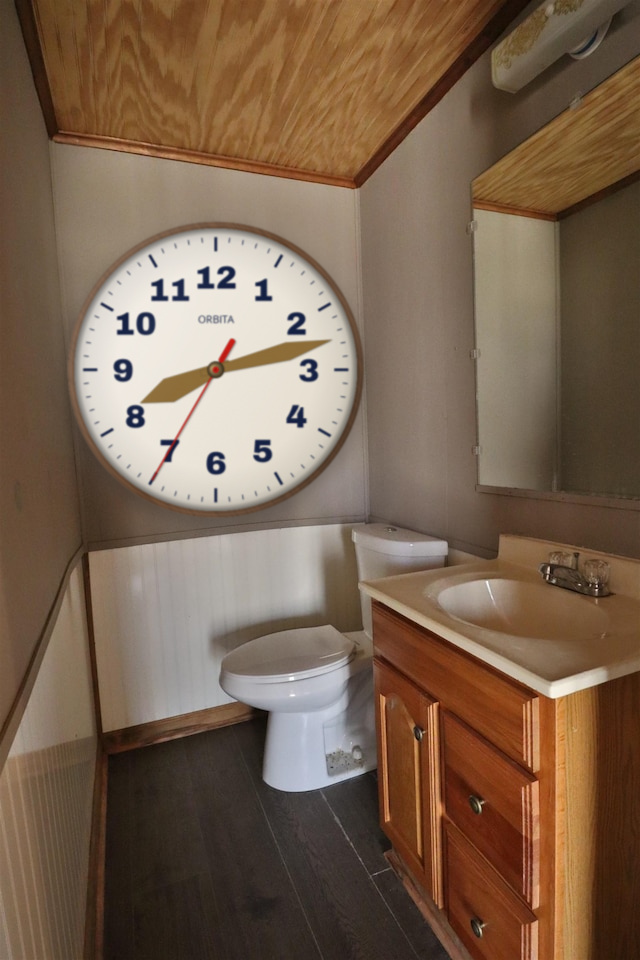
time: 8:12:35
